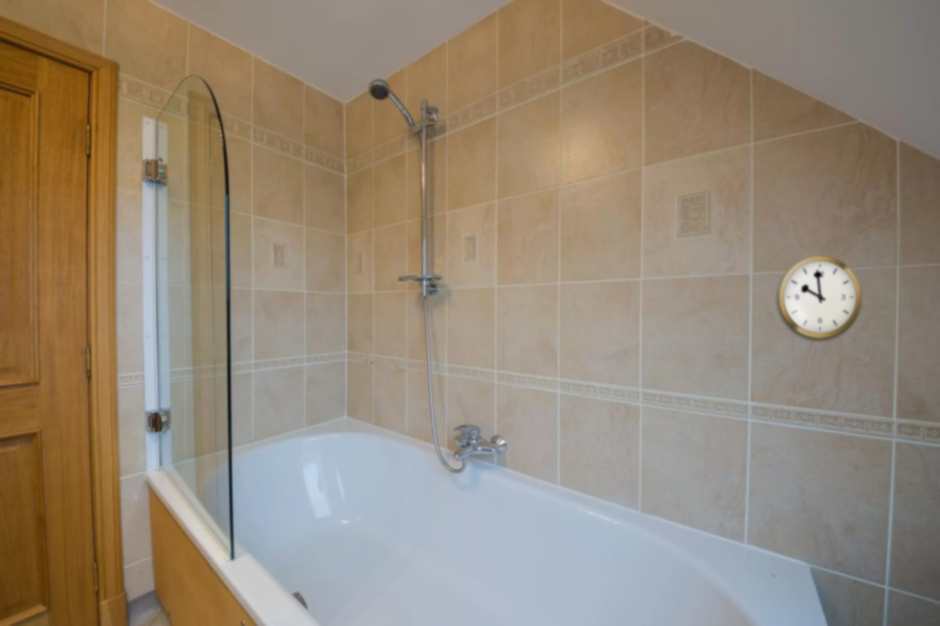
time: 9:59
